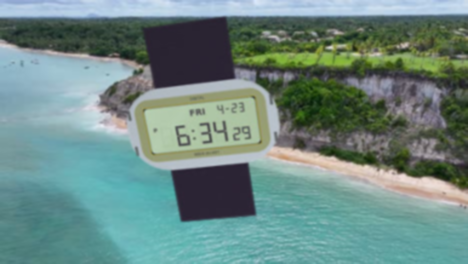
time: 6:34:29
